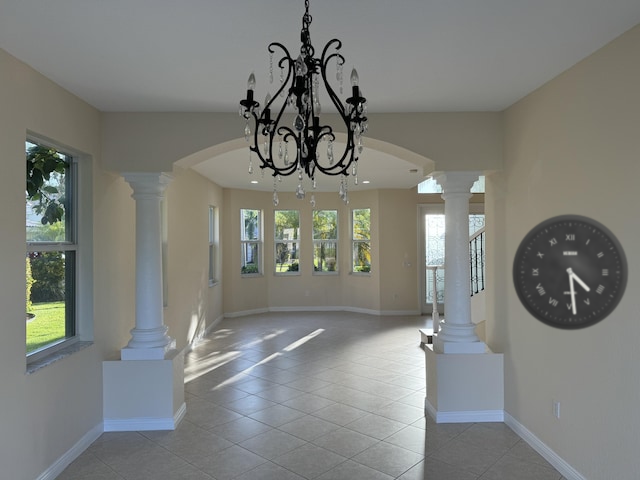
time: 4:29
